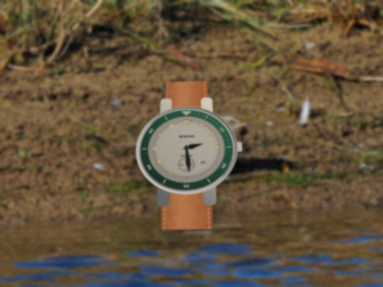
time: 2:29
